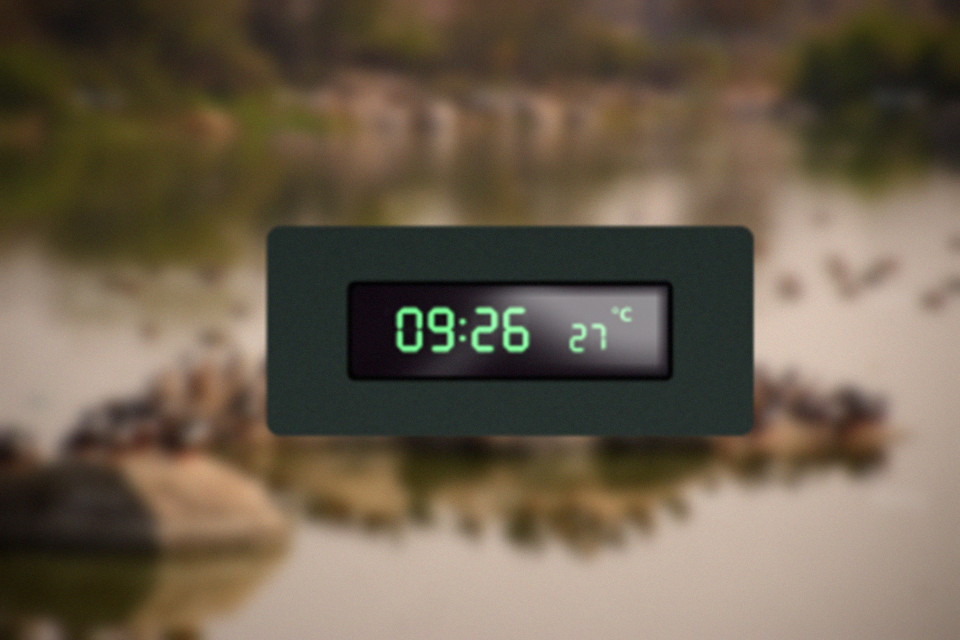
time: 9:26
